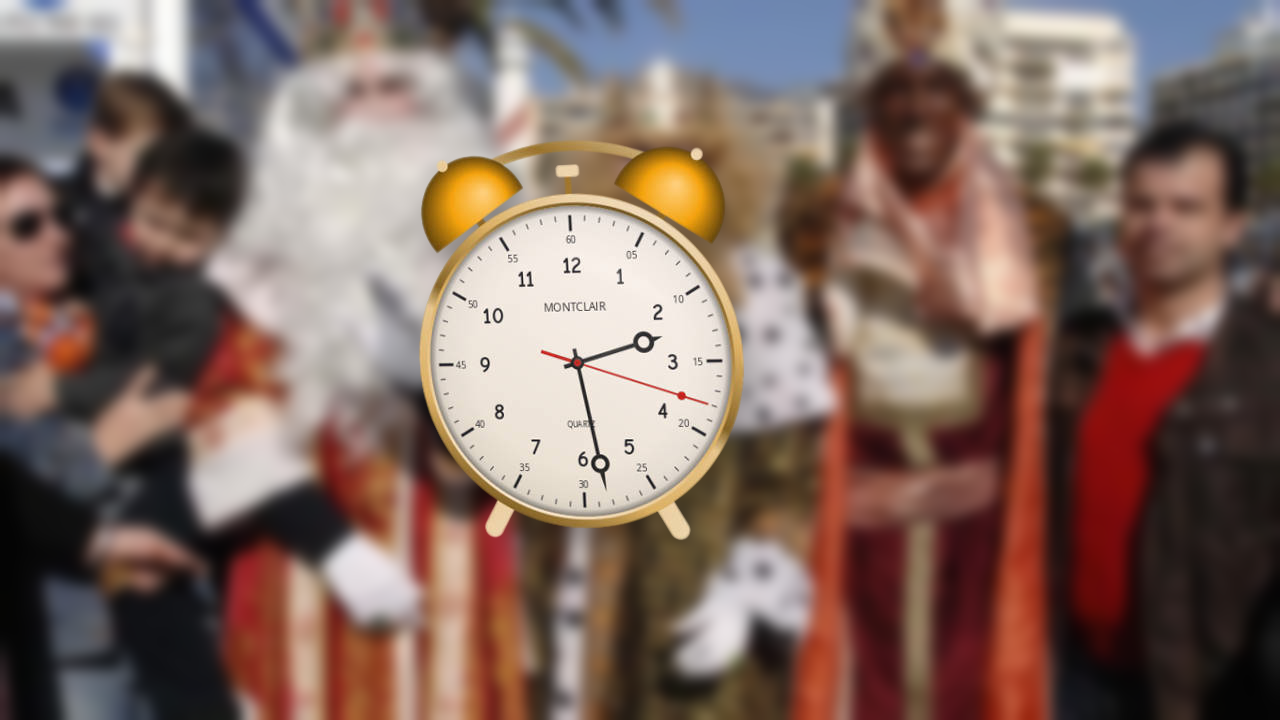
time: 2:28:18
